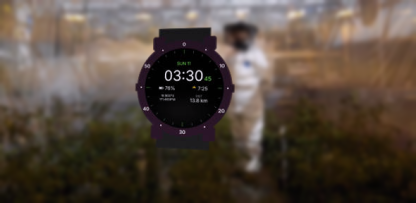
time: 3:30
